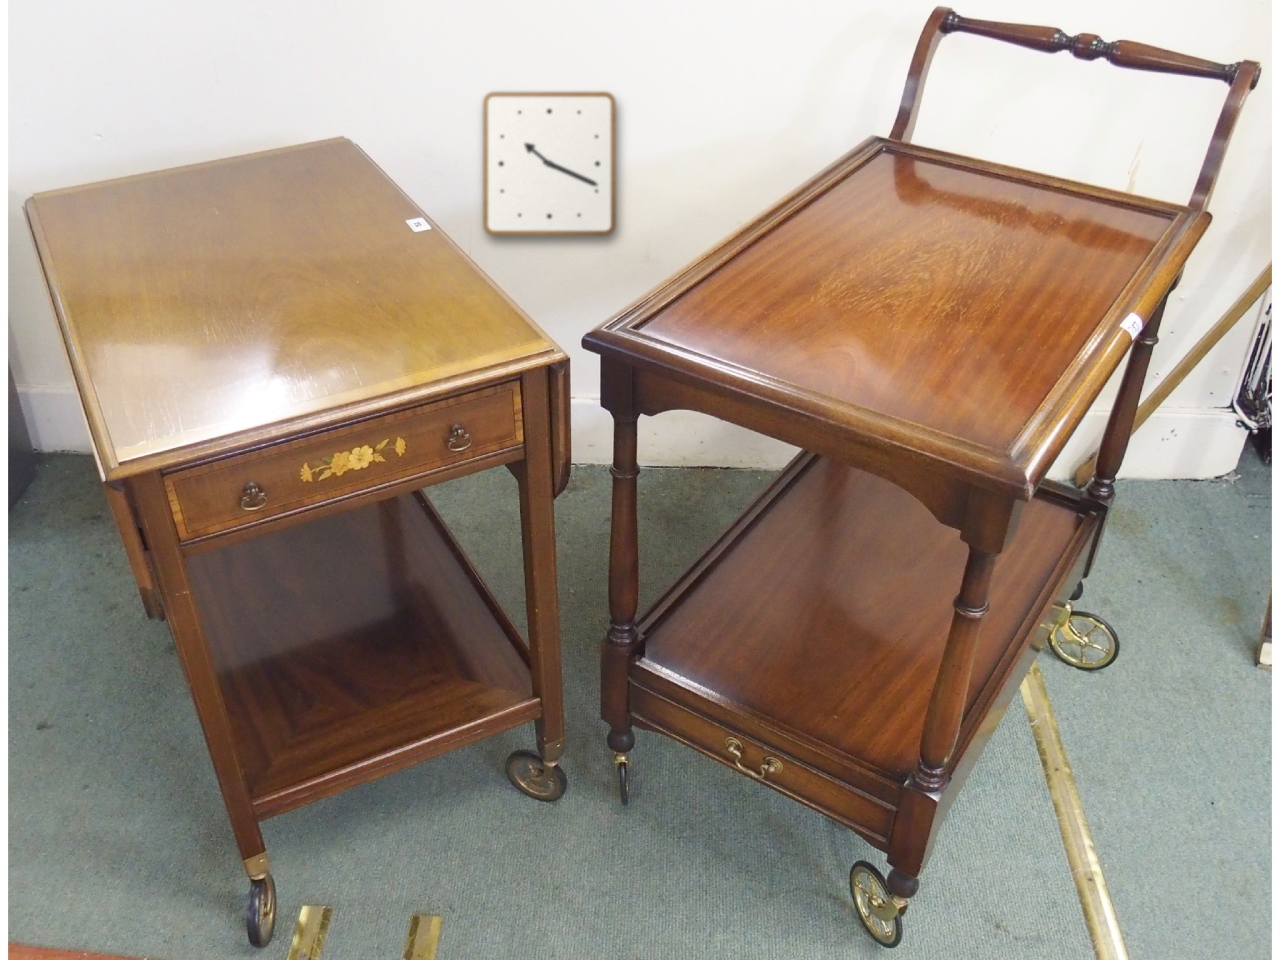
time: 10:19
